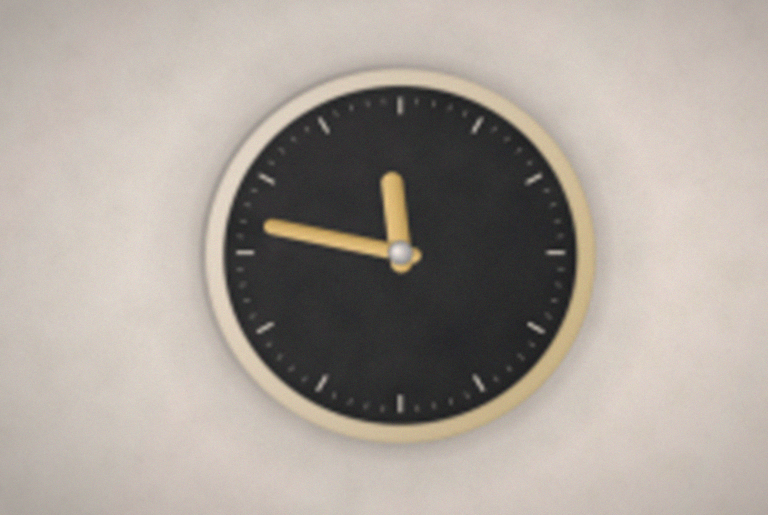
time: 11:47
